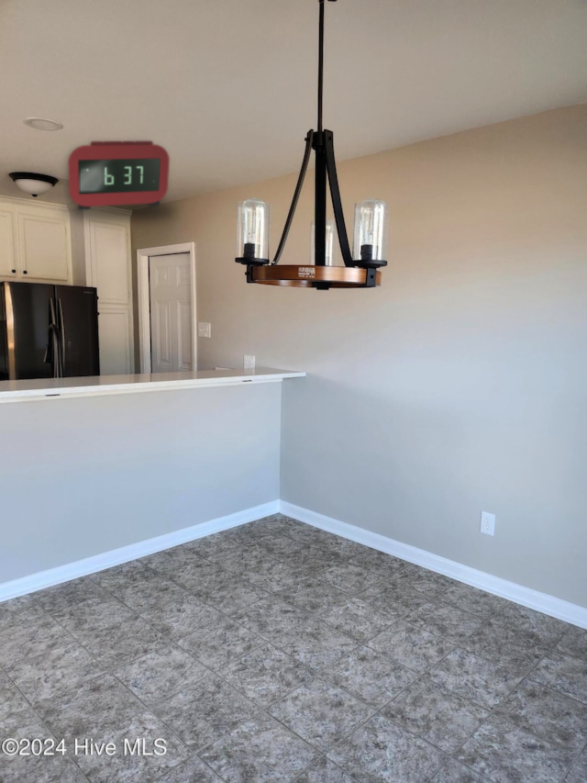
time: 6:37
